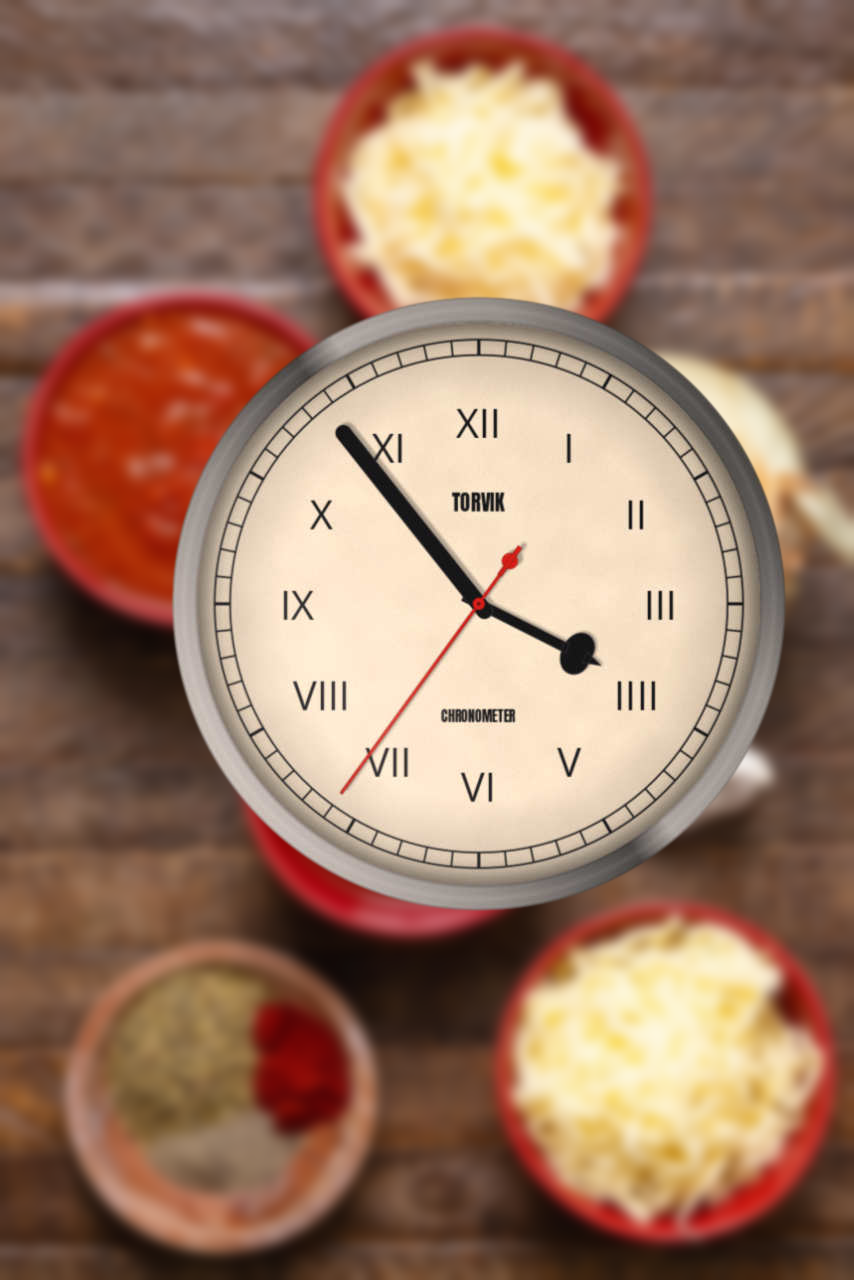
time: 3:53:36
